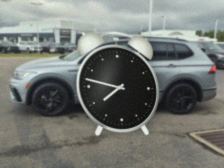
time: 7:47
